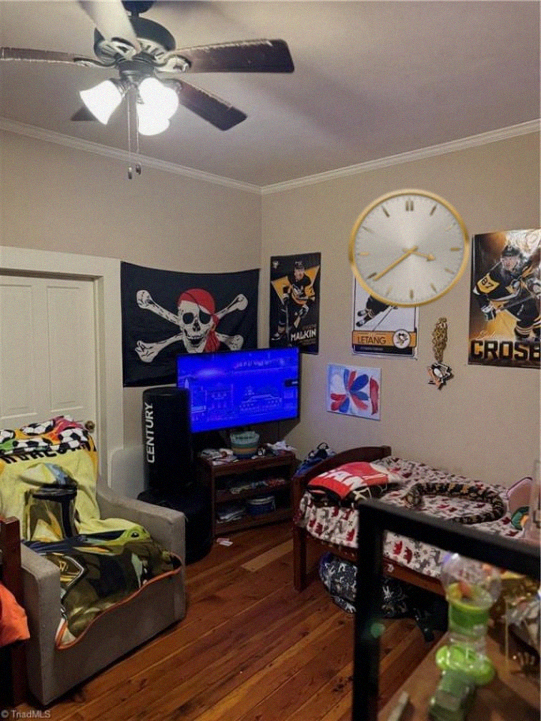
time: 3:39
